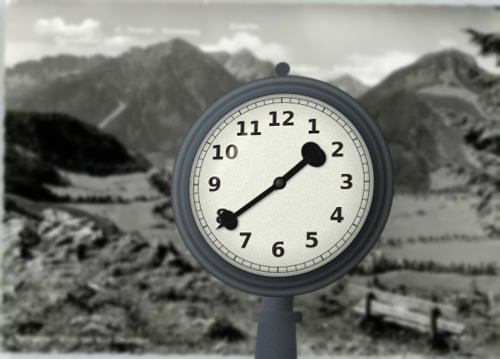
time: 1:39
